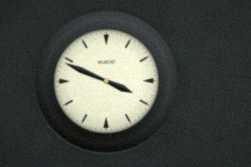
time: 3:49
